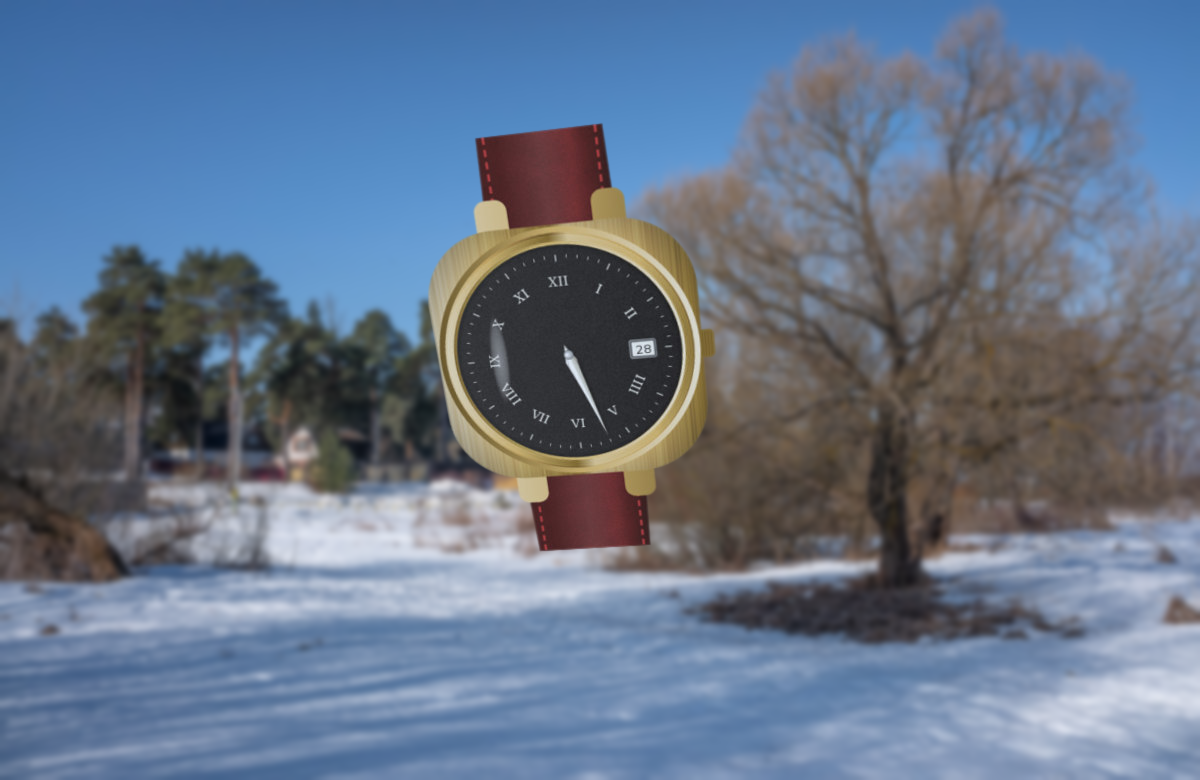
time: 5:27
